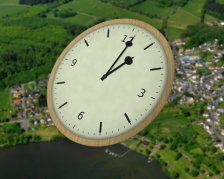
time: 1:01
